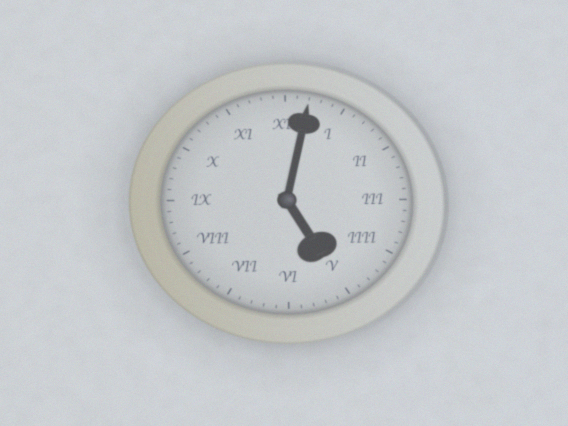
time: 5:02
